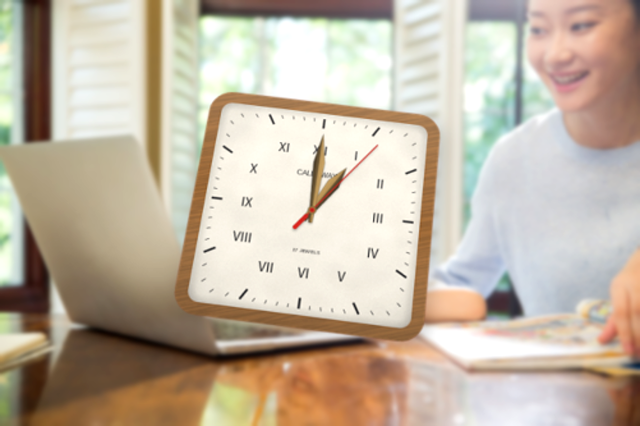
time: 1:00:06
